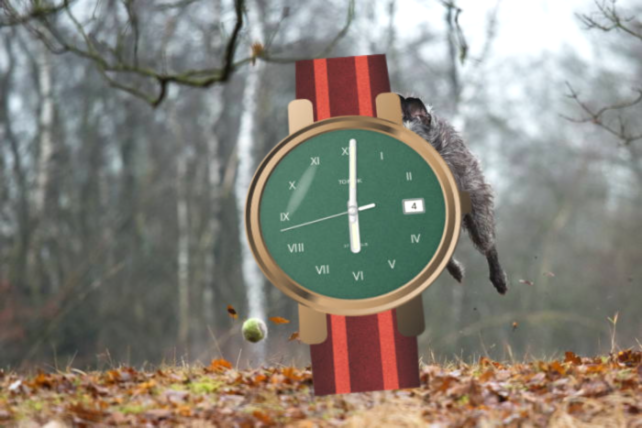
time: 6:00:43
